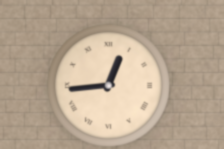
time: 12:44
